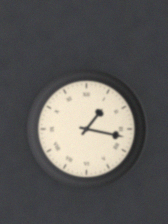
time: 1:17
